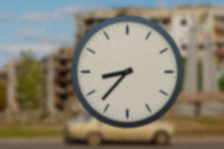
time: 8:37
